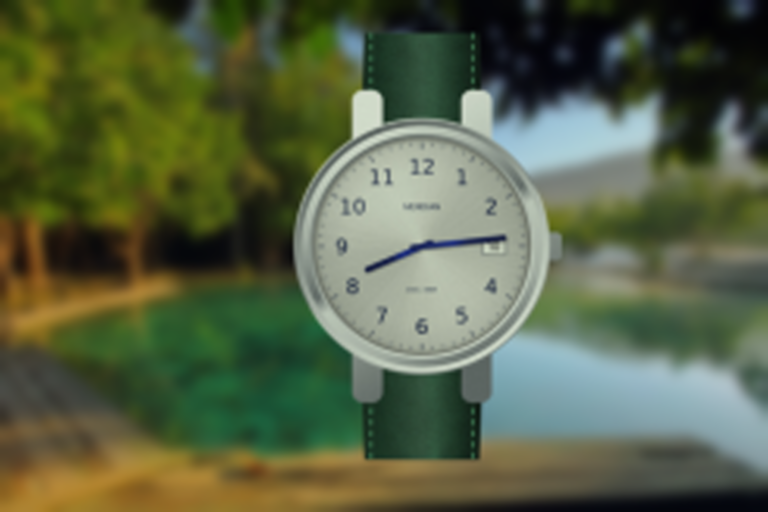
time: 8:14
